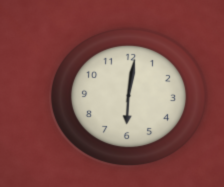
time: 6:01
